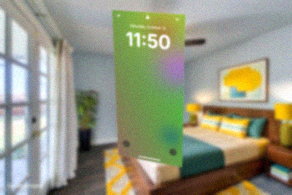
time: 11:50
